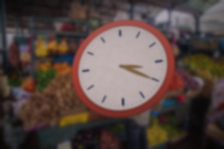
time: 3:20
